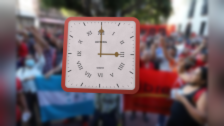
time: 3:00
